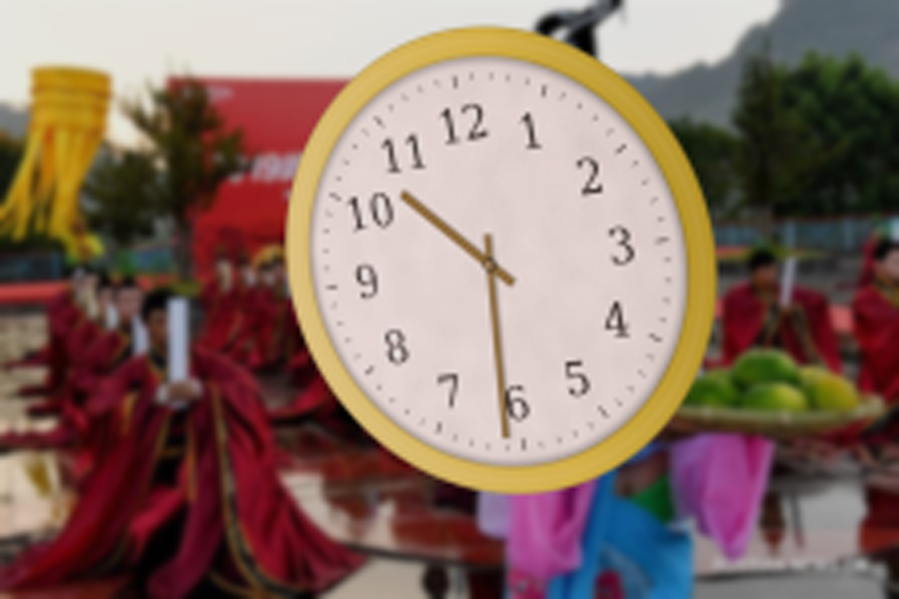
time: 10:31
